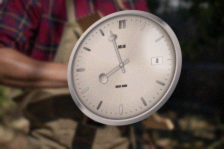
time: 7:57
